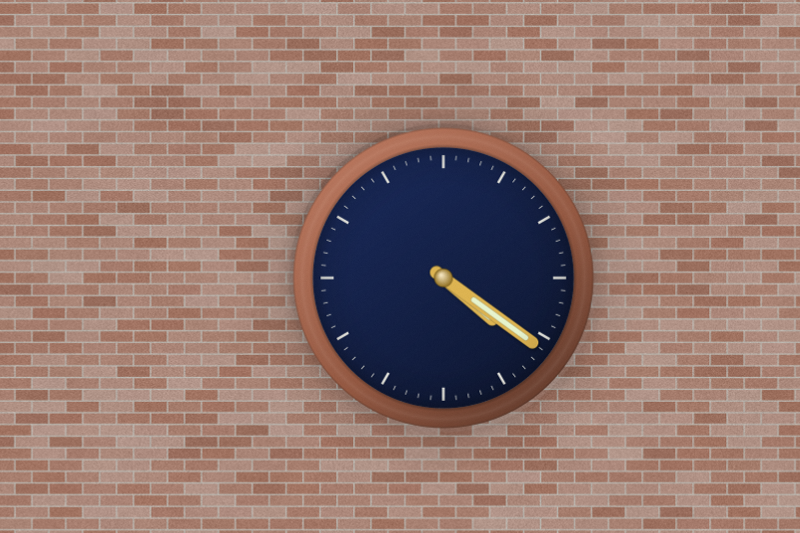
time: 4:21
